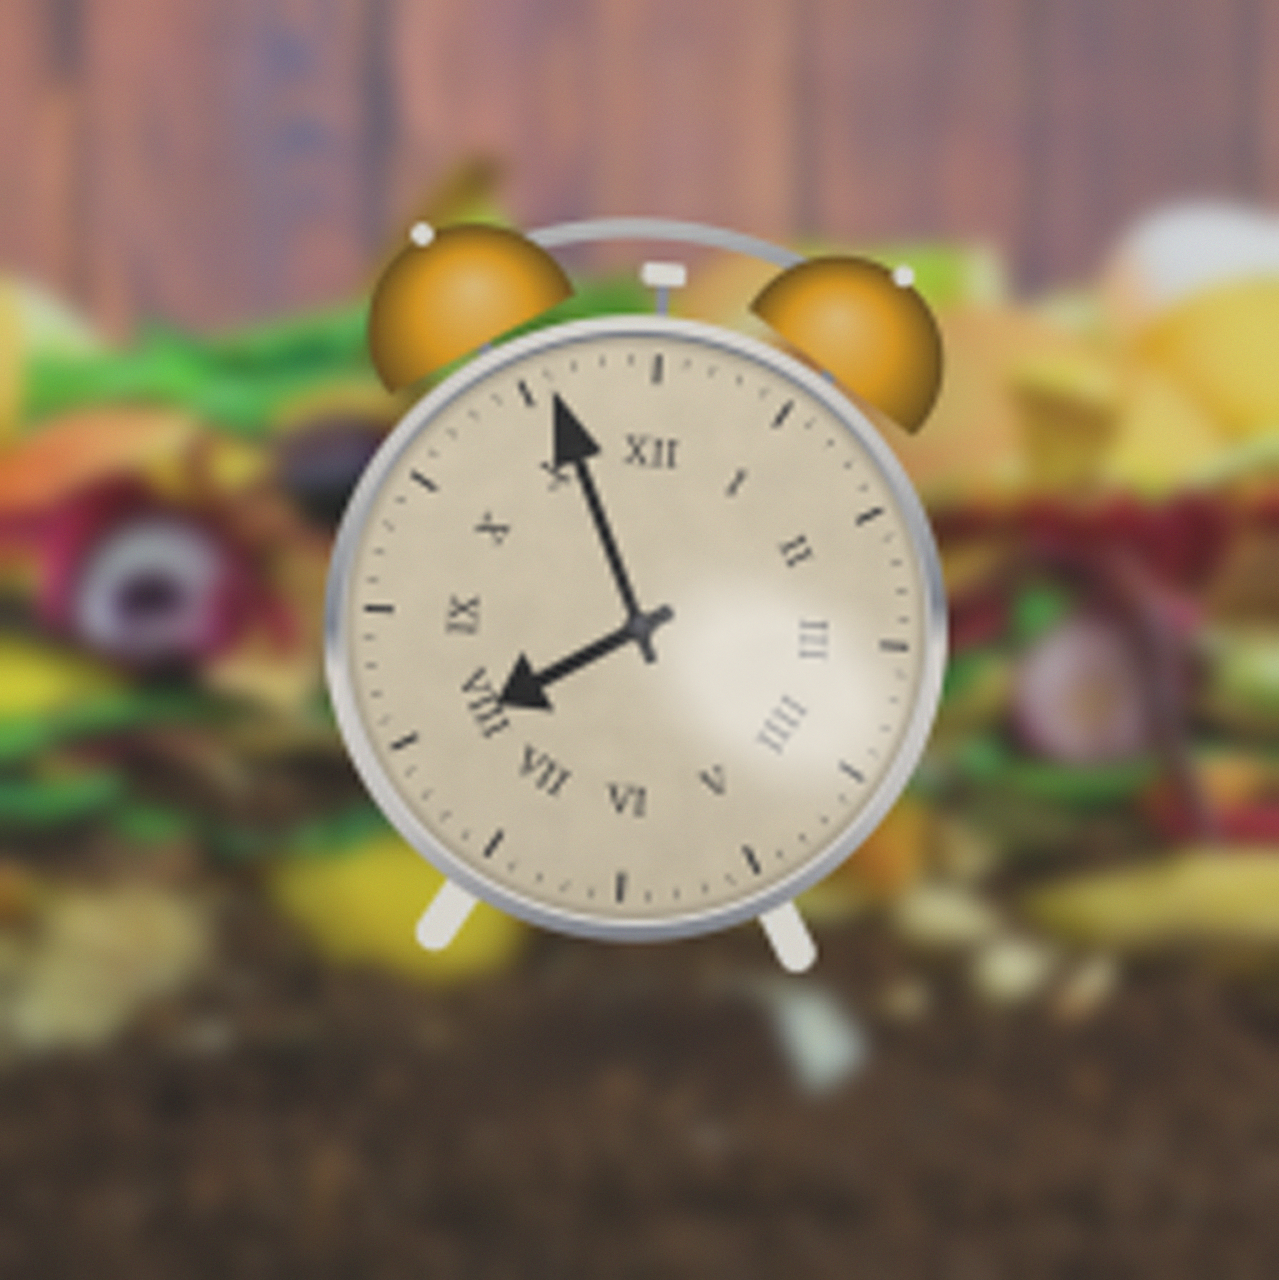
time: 7:56
